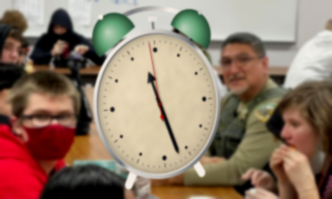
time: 11:26:59
